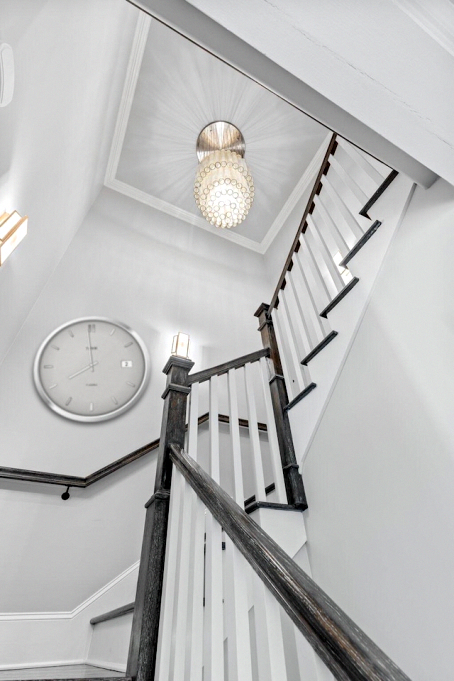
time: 7:59
